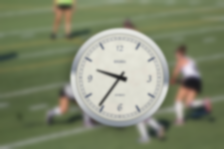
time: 9:36
